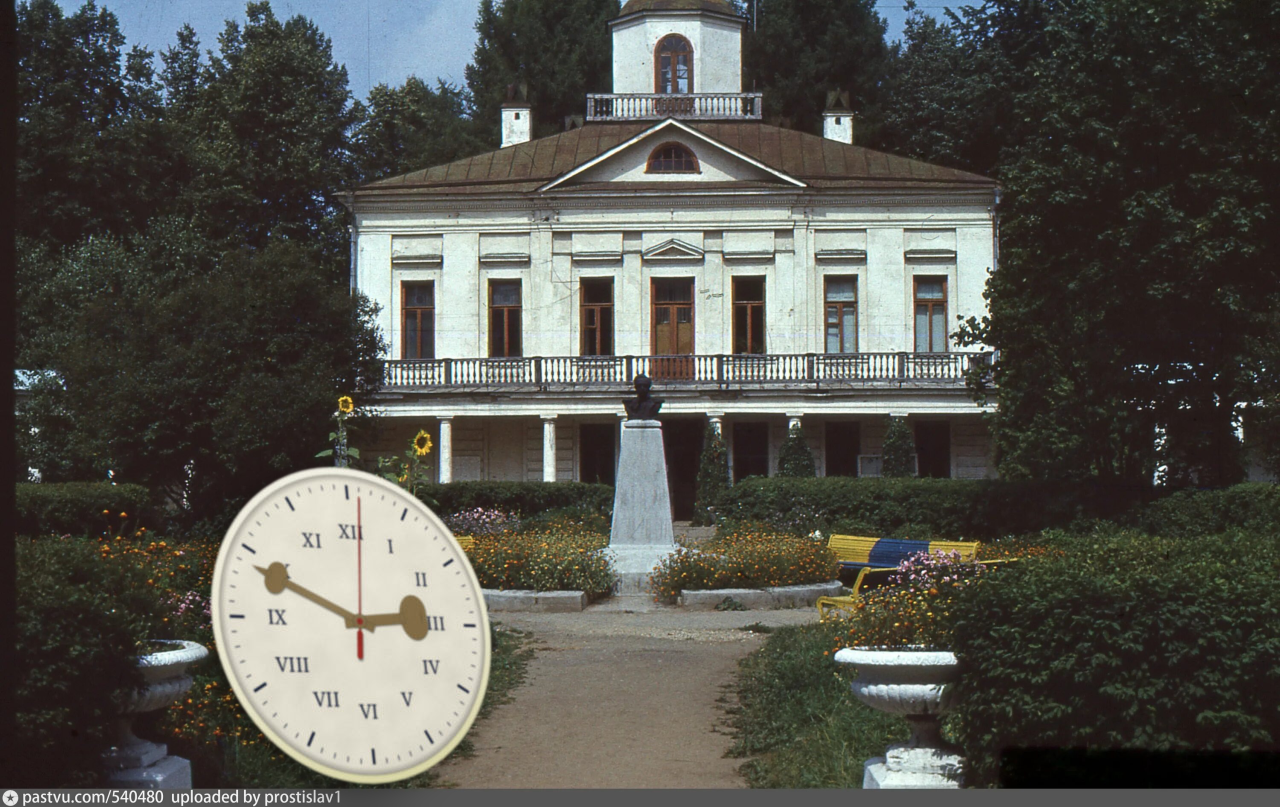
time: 2:49:01
